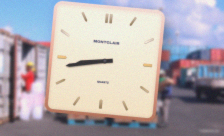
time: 8:43
